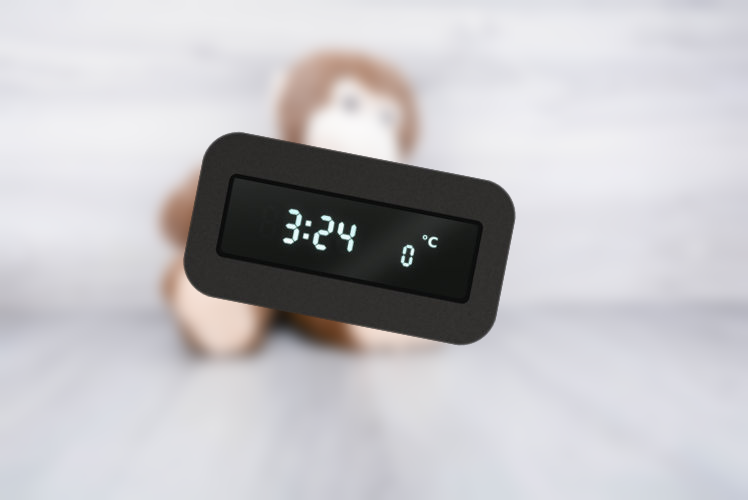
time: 3:24
